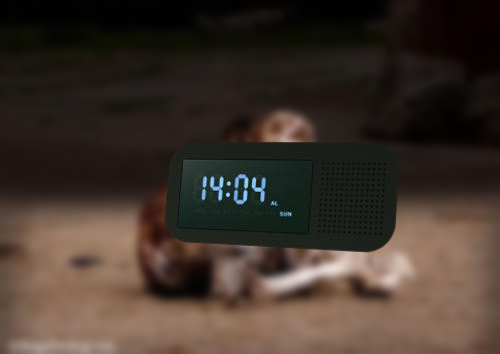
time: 14:04
